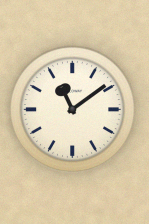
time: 11:09
